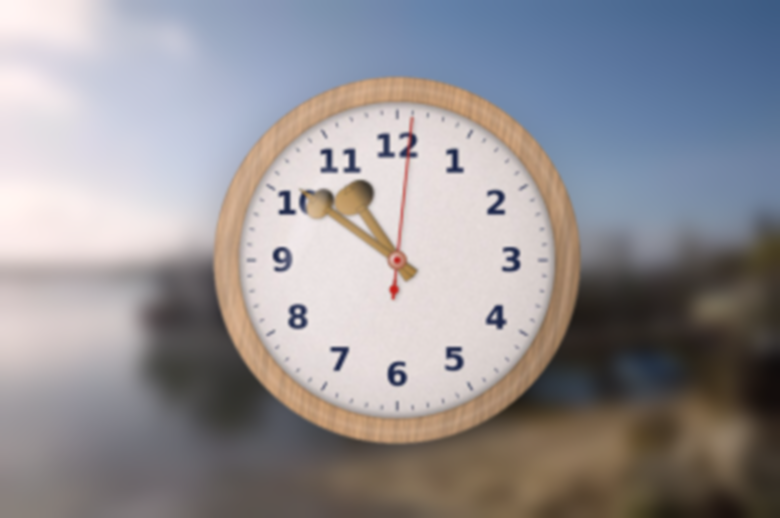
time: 10:51:01
